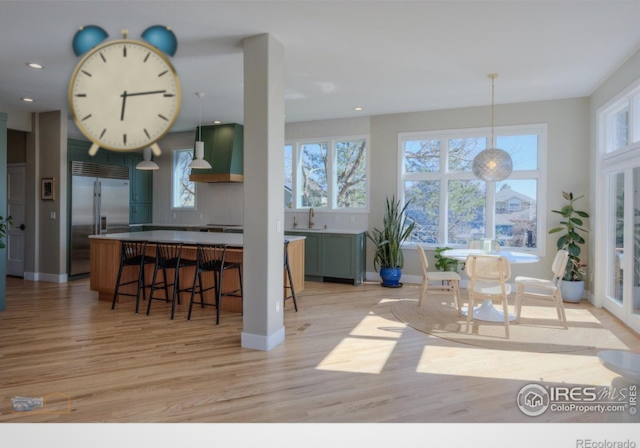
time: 6:14
